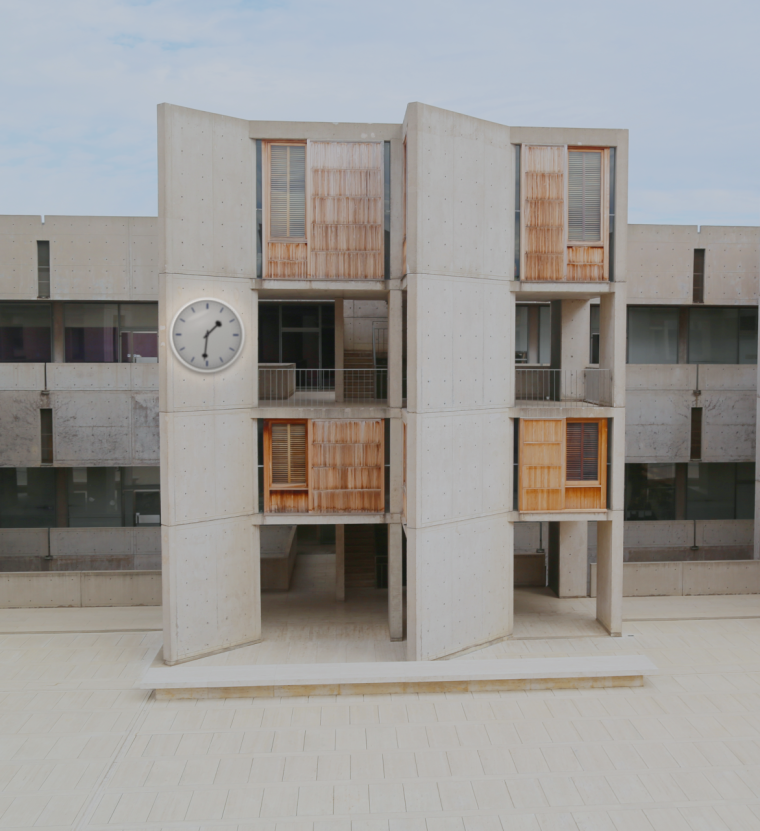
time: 1:31
